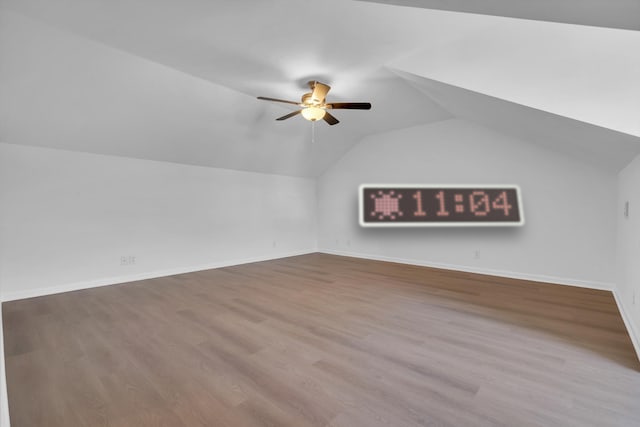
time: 11:04
